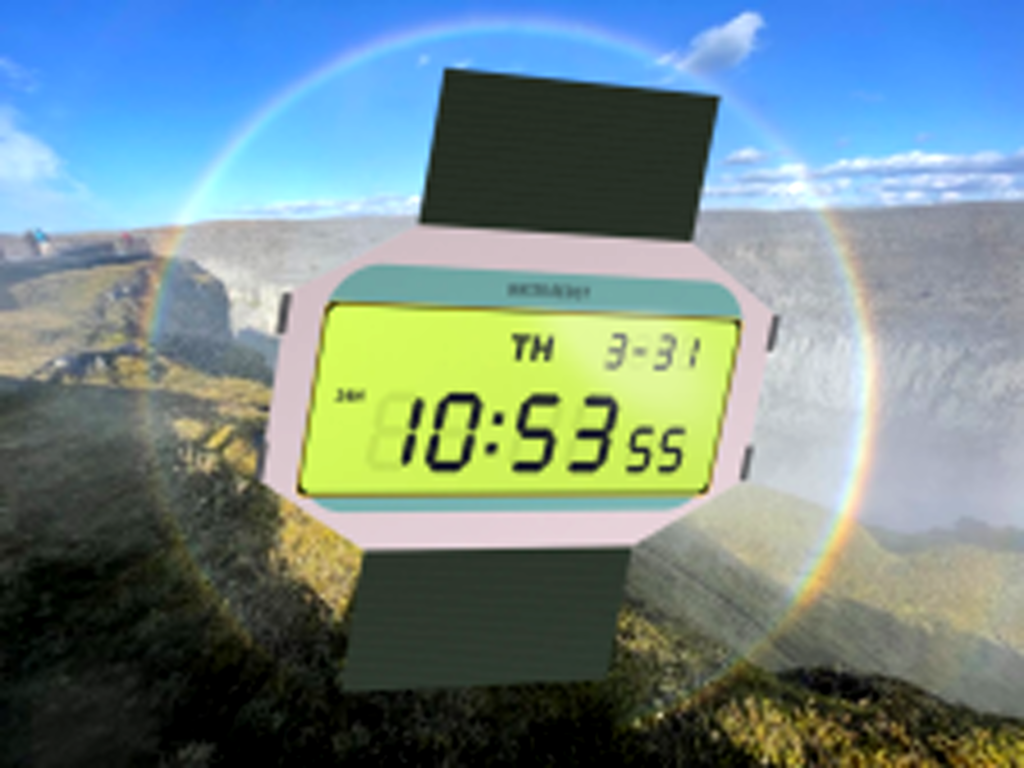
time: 10:53:55
